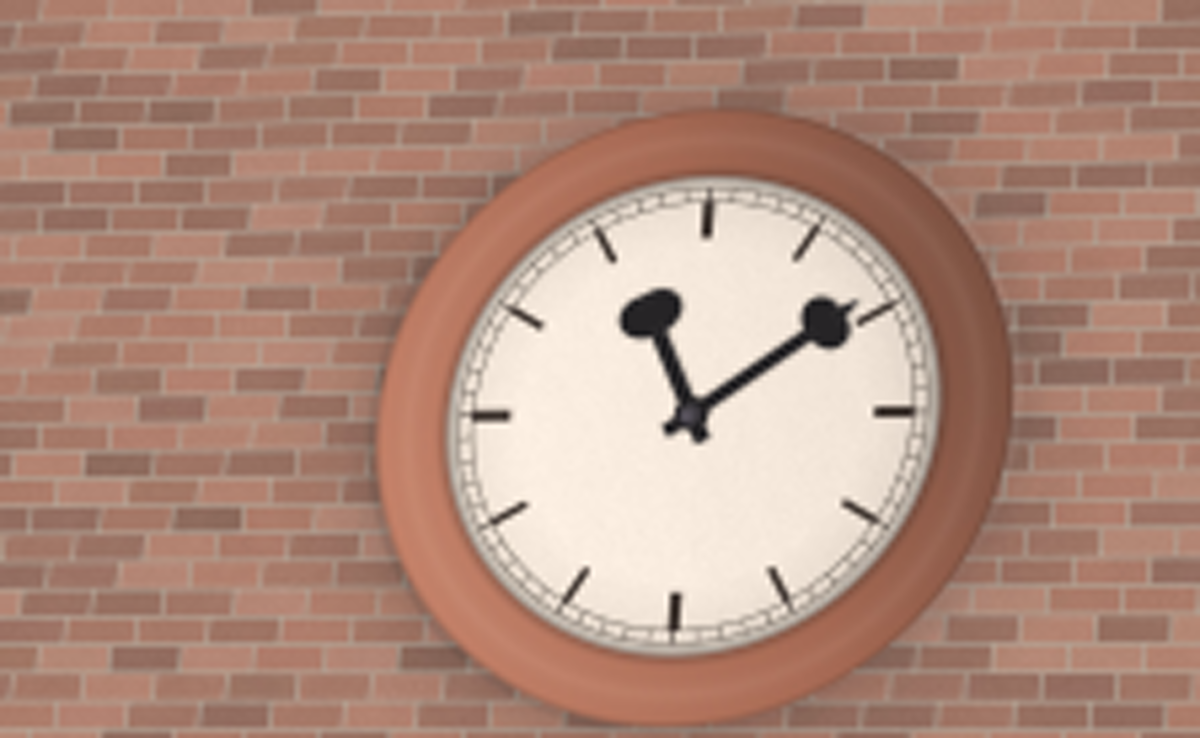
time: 11:09
